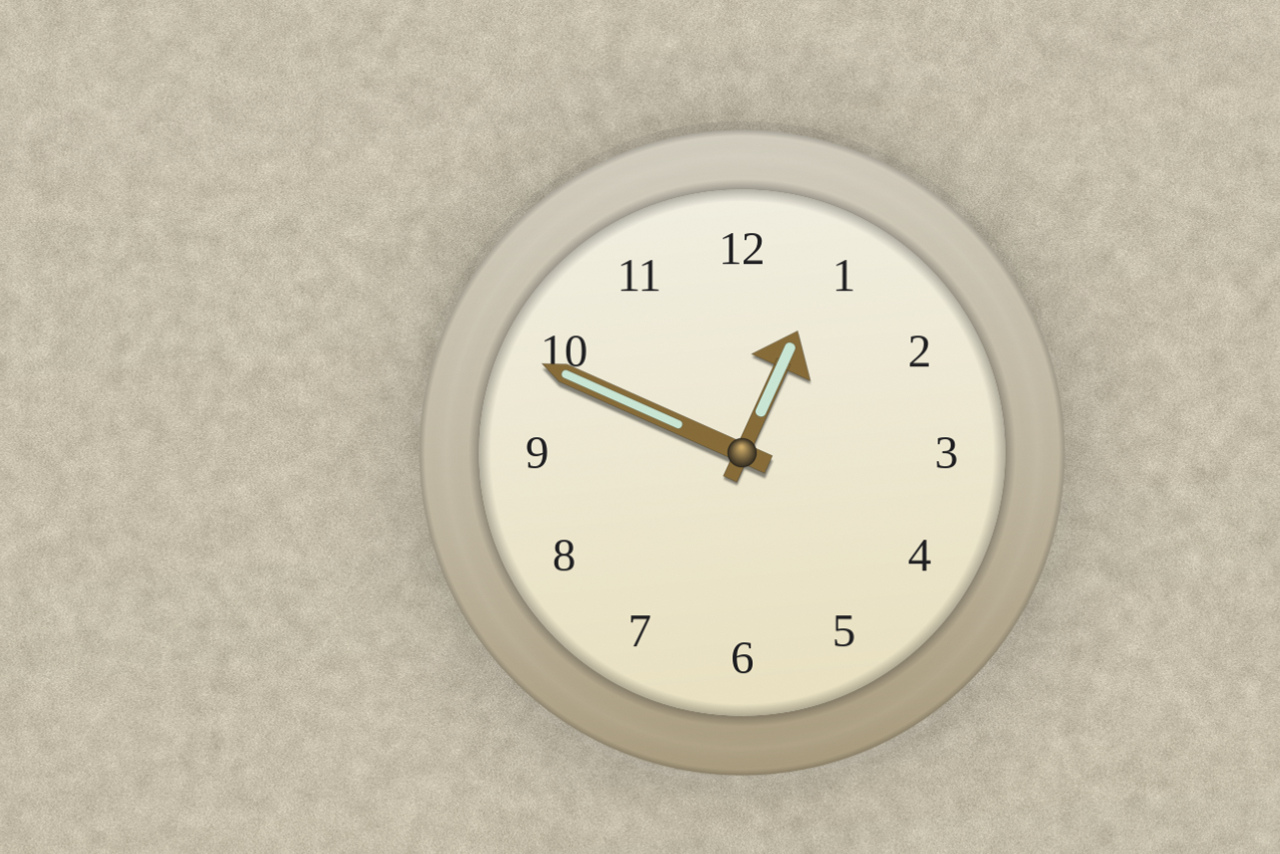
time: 12:49
